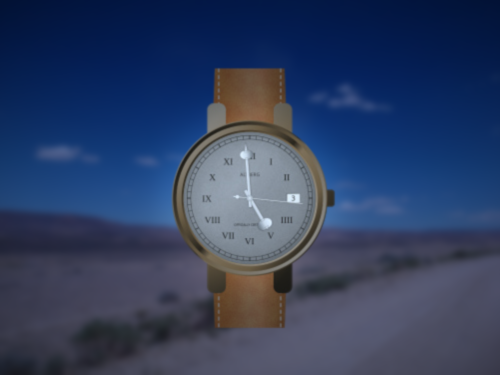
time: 4:59:16
